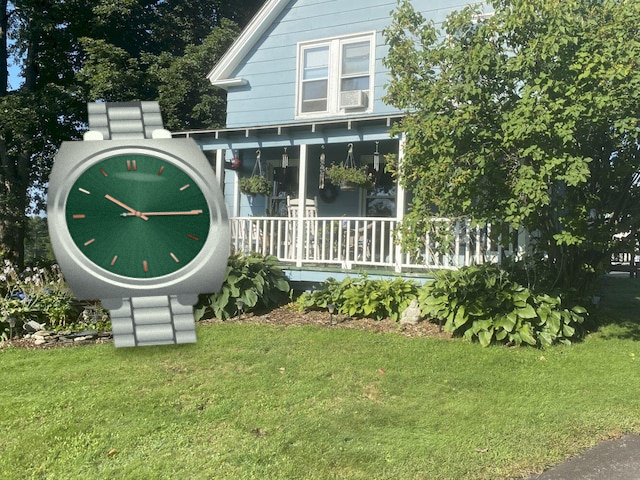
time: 10:15:15
